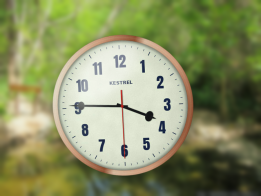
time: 3:45:30
